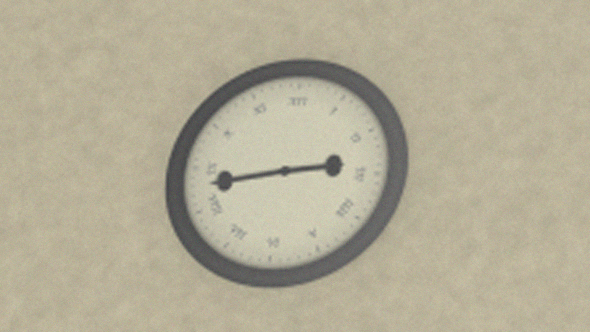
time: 2:43
